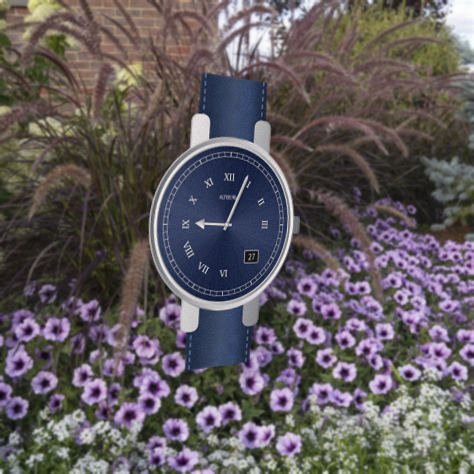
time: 9:04
